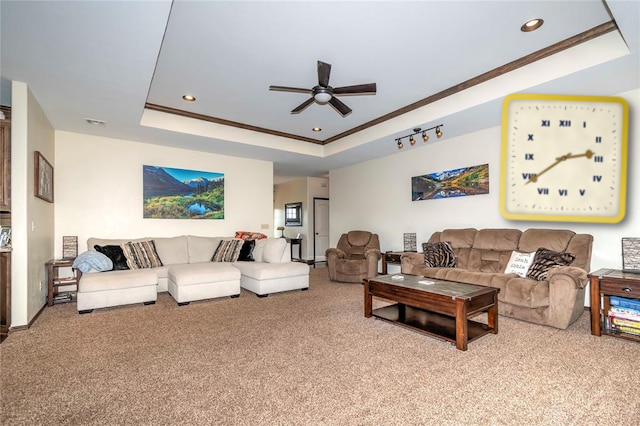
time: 2:39
